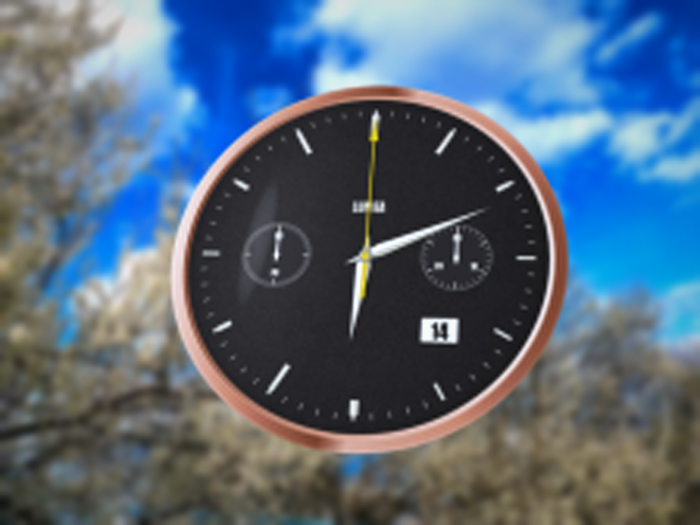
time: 6:11
